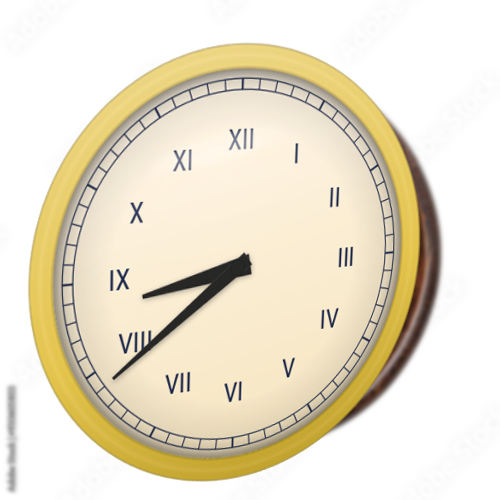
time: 8:39
